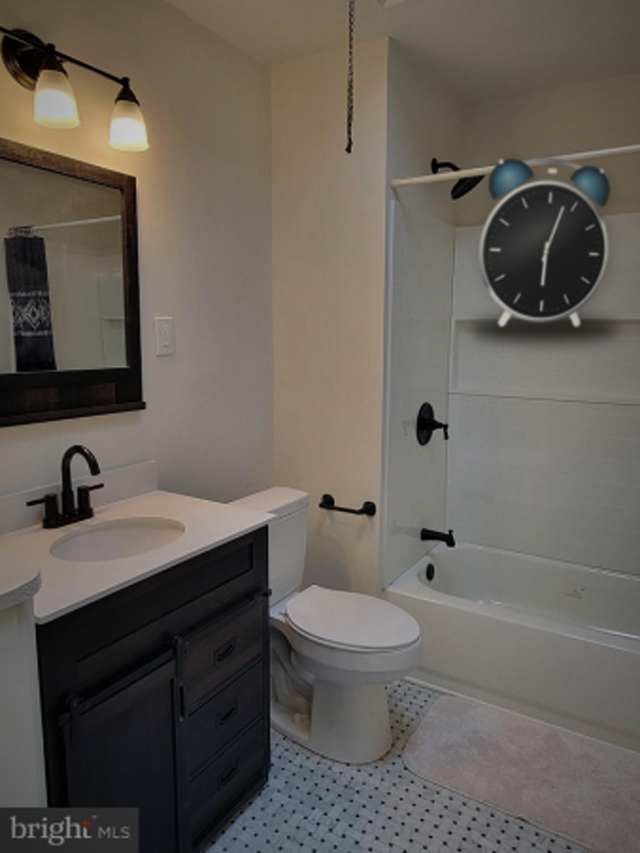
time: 6:03
